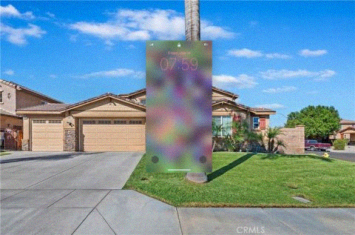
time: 7:59
